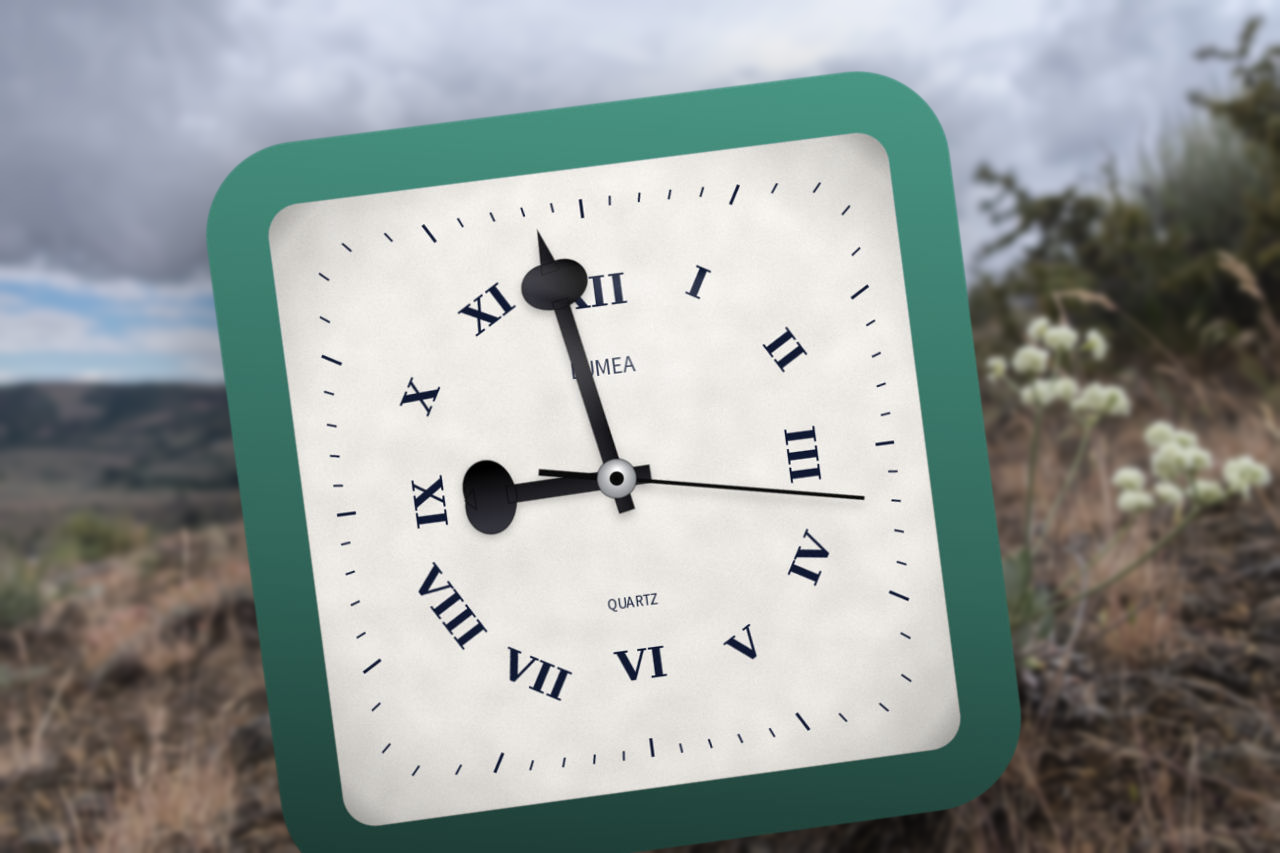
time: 8:58:17
